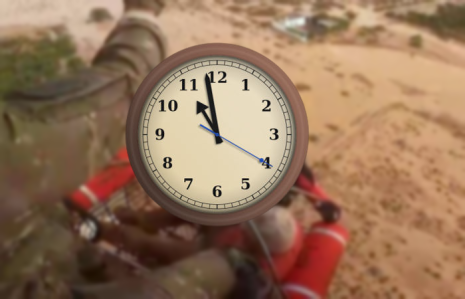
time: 10:58:20
